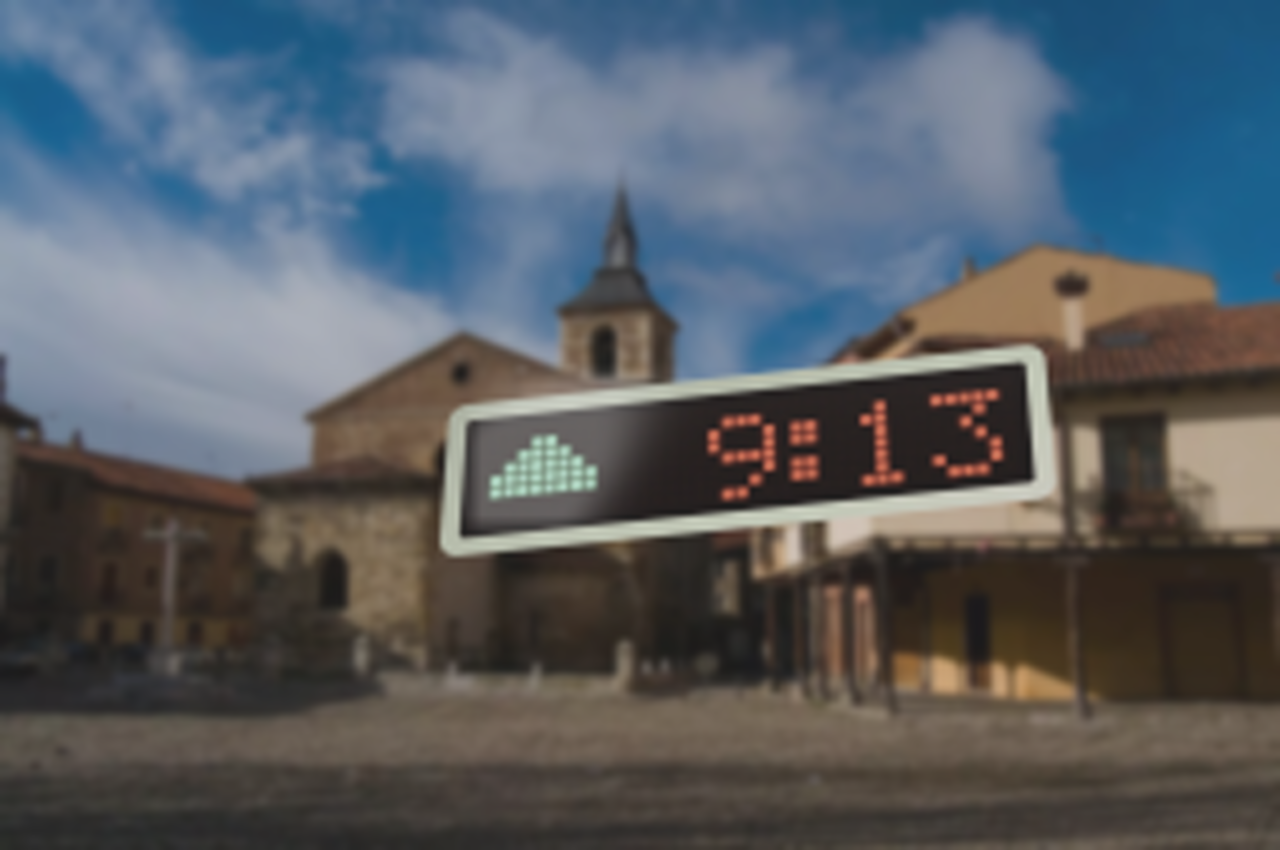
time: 9:13
